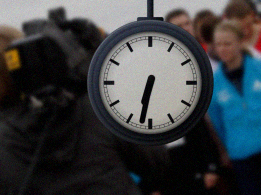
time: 6:32
